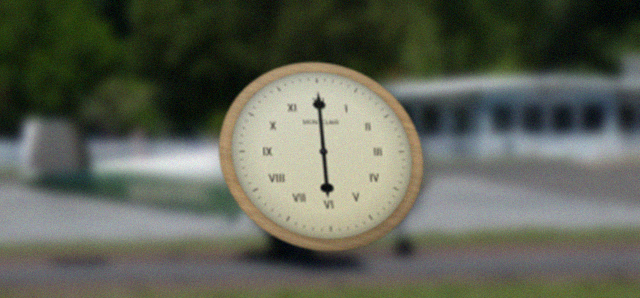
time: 6:00
